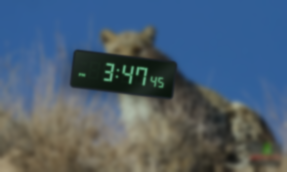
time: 3:47
